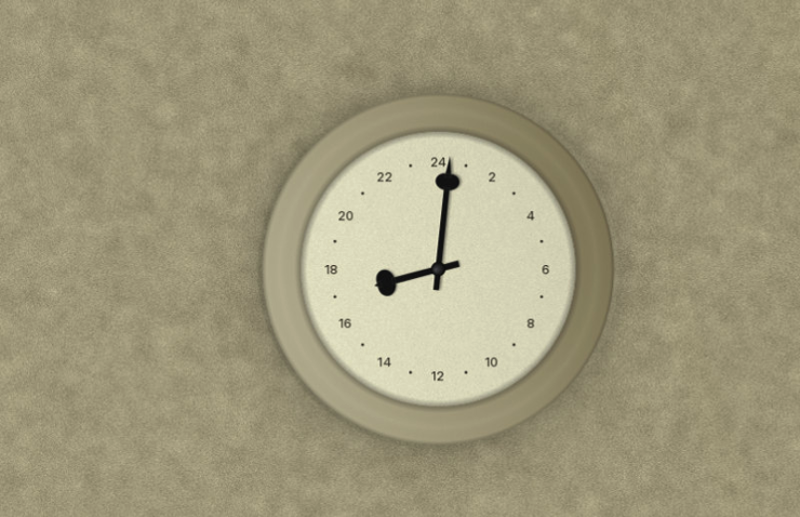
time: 17:01
